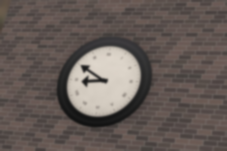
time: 8:50
